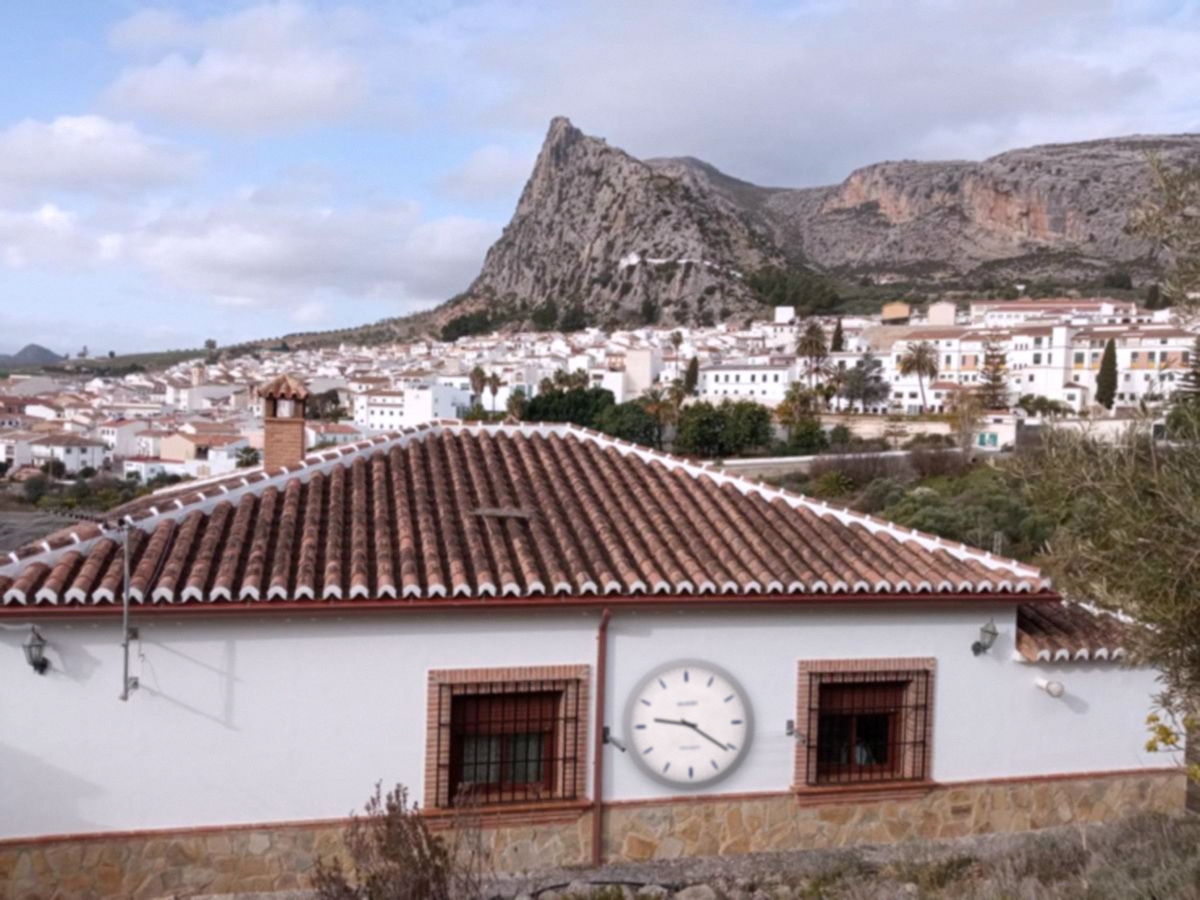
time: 9:21
